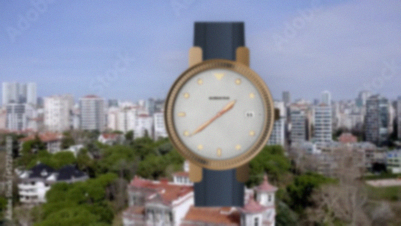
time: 1:39
